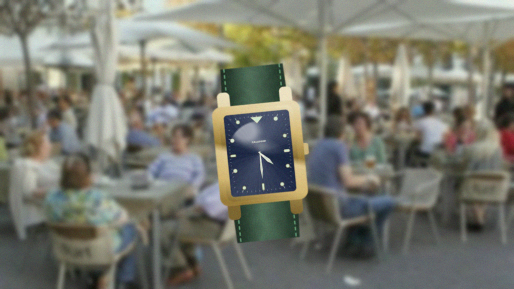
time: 4:30
